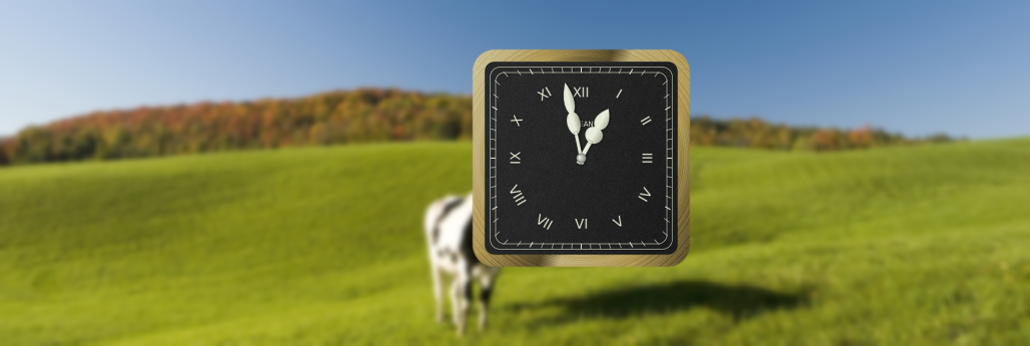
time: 12:58
